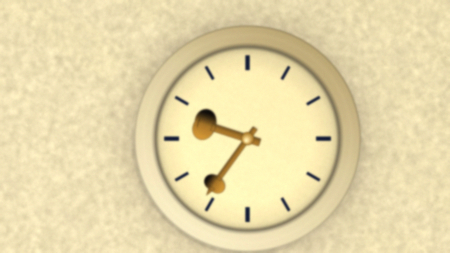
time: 9:36
